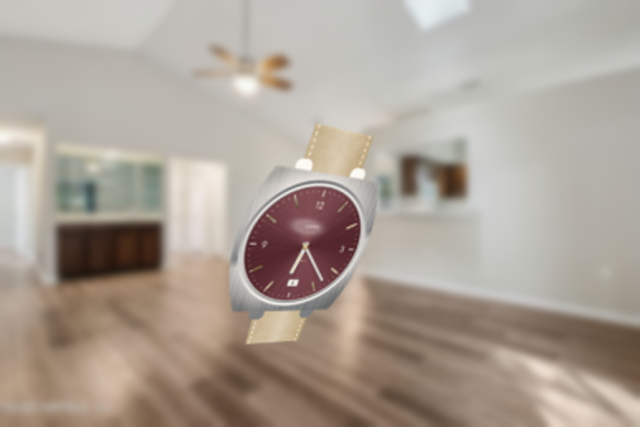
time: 6:23
